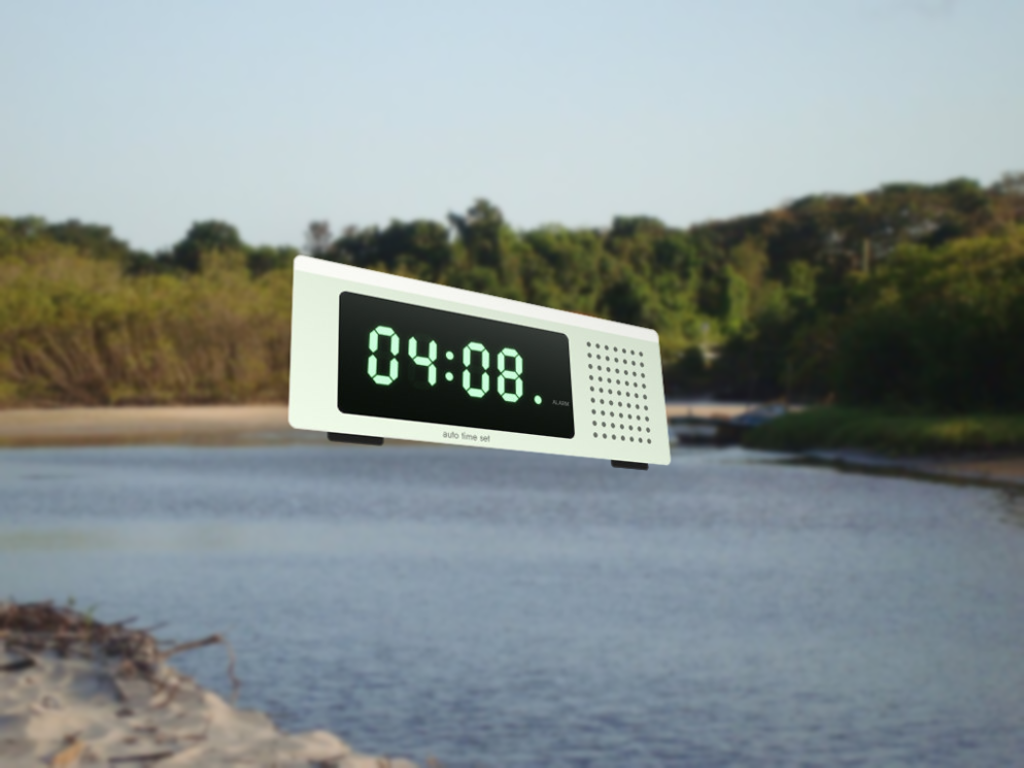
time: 4:08
